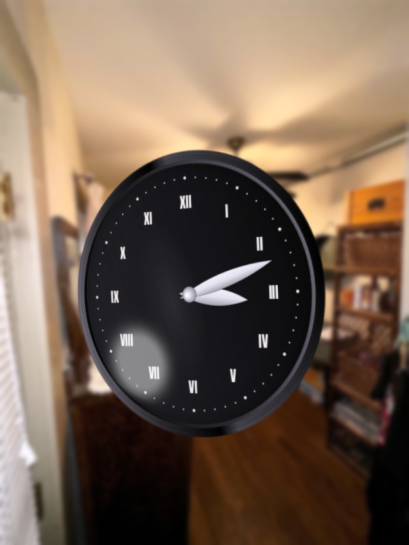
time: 3:12
